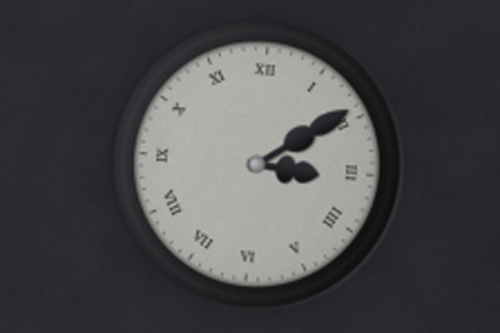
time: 3:09
